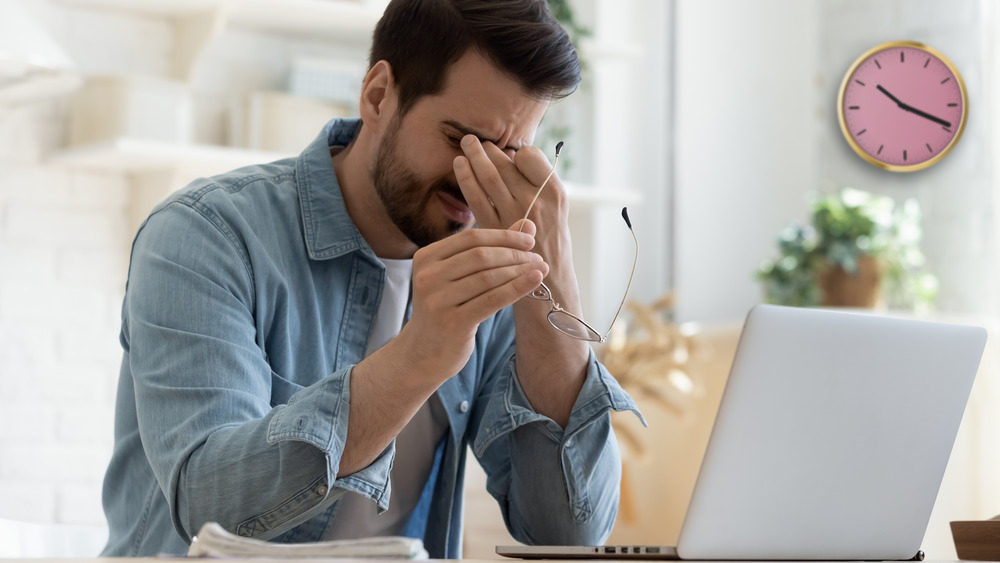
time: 10:19
